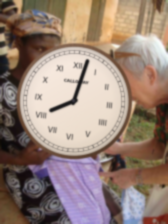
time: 8:02
